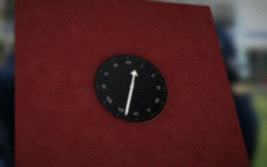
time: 12:33
